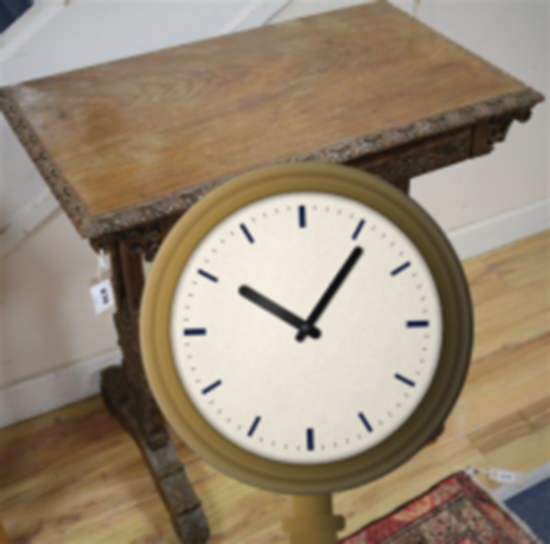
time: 10:06
